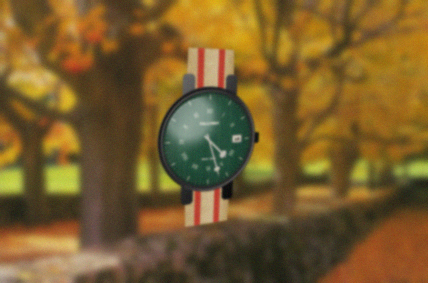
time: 4:27
